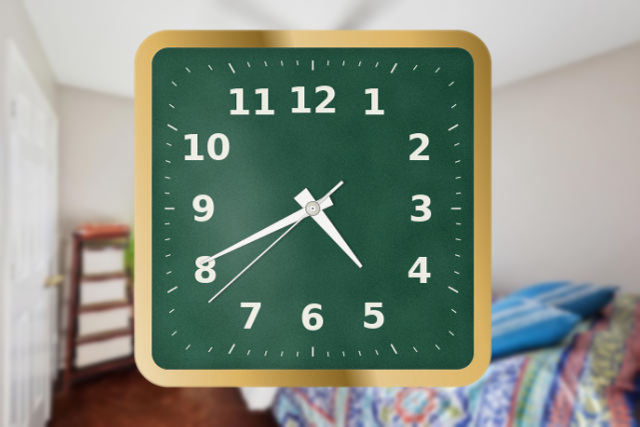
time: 4:40:38
